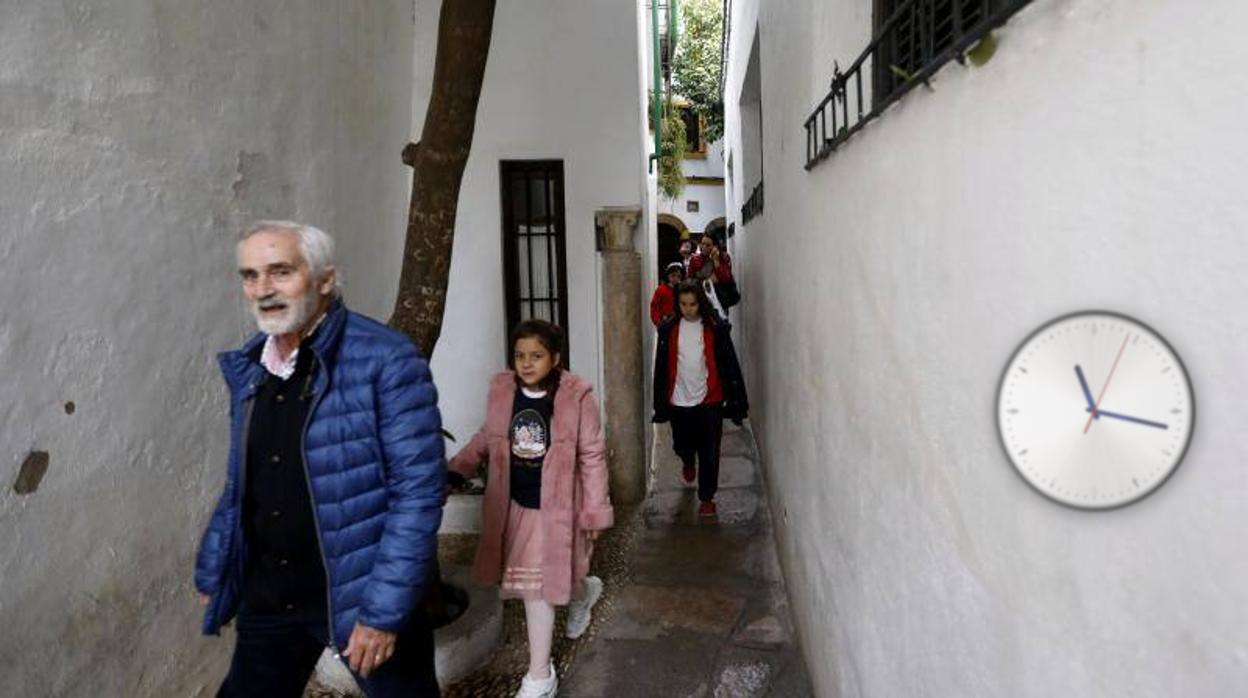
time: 11:17:04
